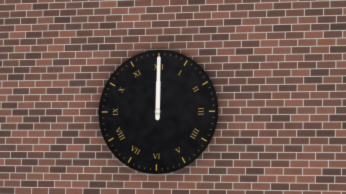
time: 12:00
